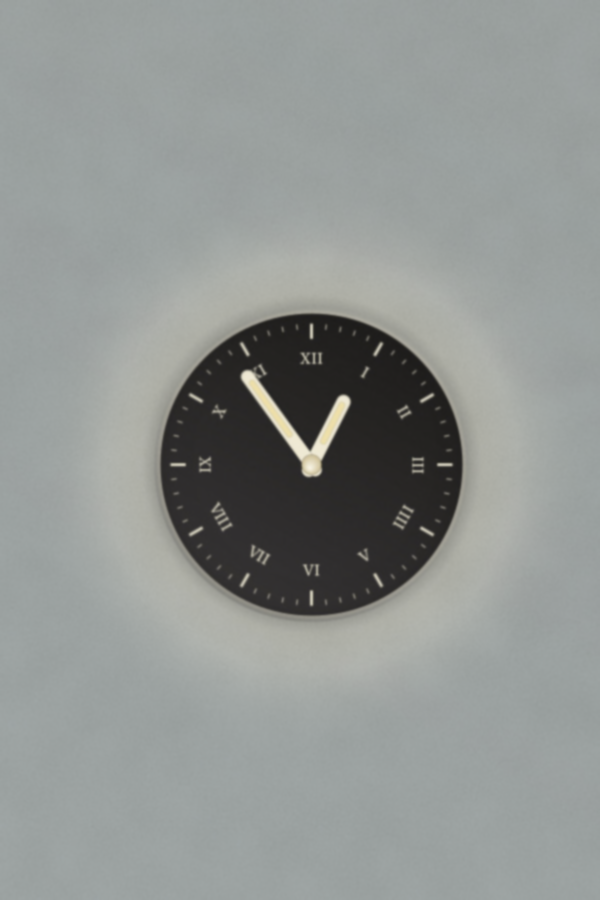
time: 12:54
